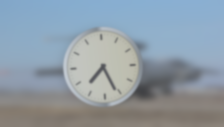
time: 7:26
